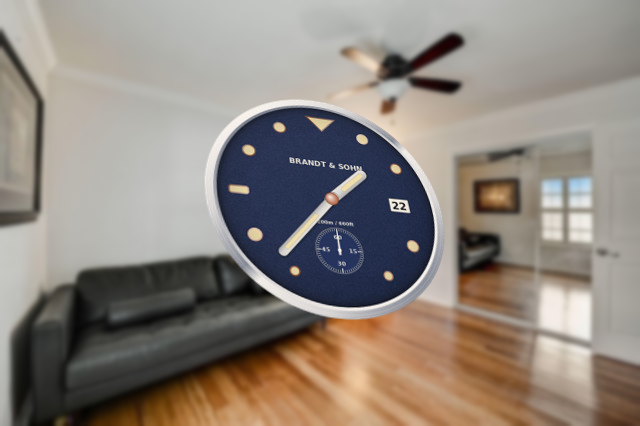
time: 1:37
